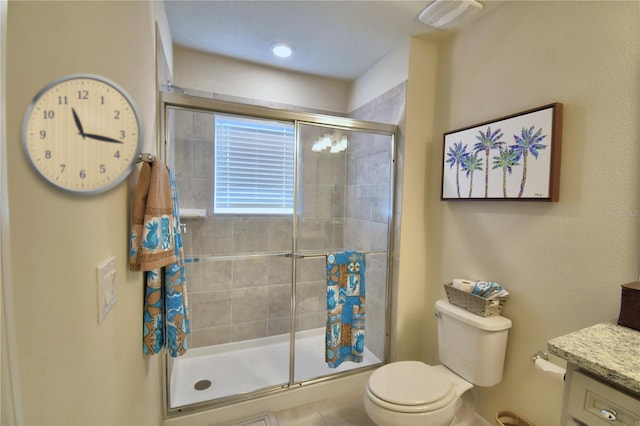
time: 11:17
